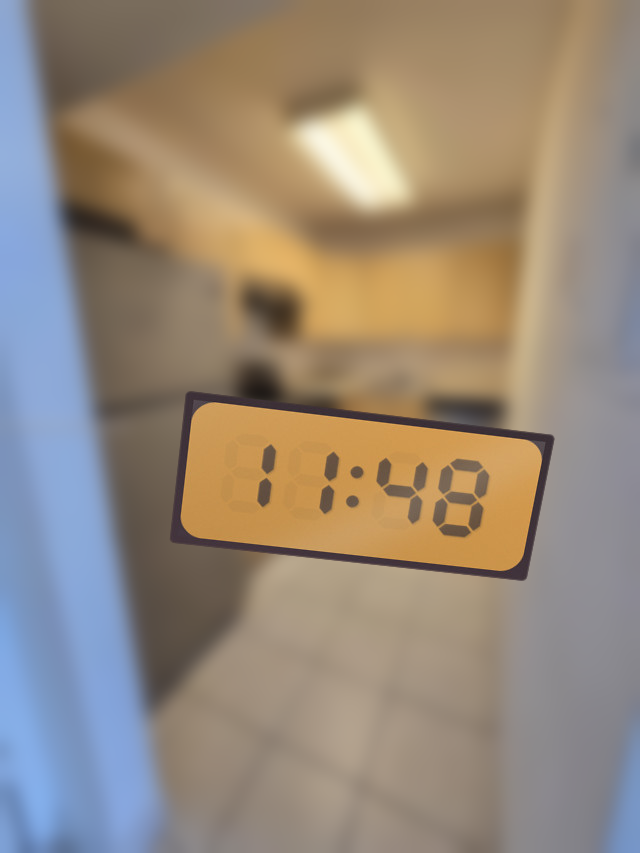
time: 11:48
